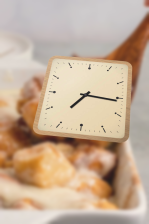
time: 7:16
